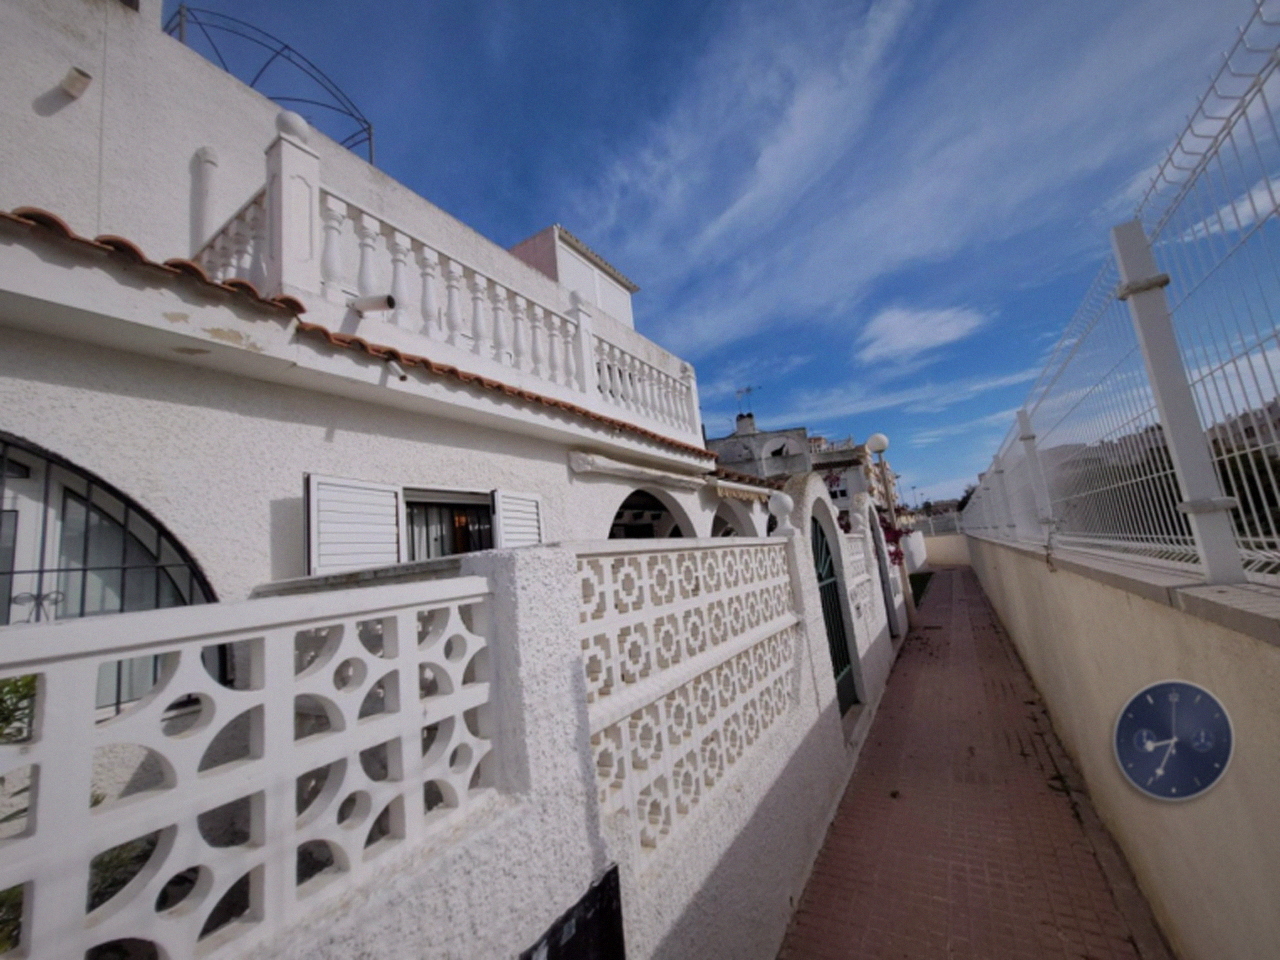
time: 8:34
